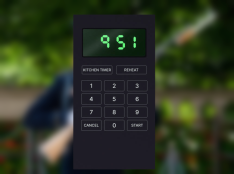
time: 9:51
